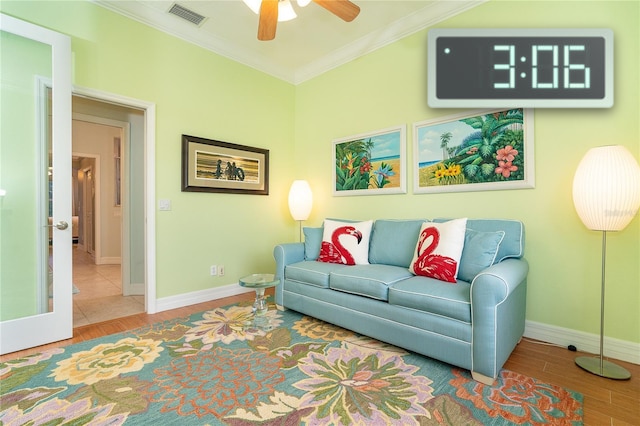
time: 3:06
